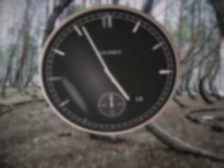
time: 4:56
